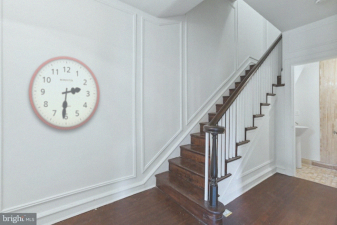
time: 2:31
